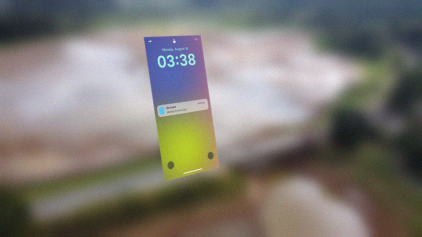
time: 3:38
